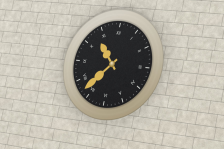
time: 10:37
